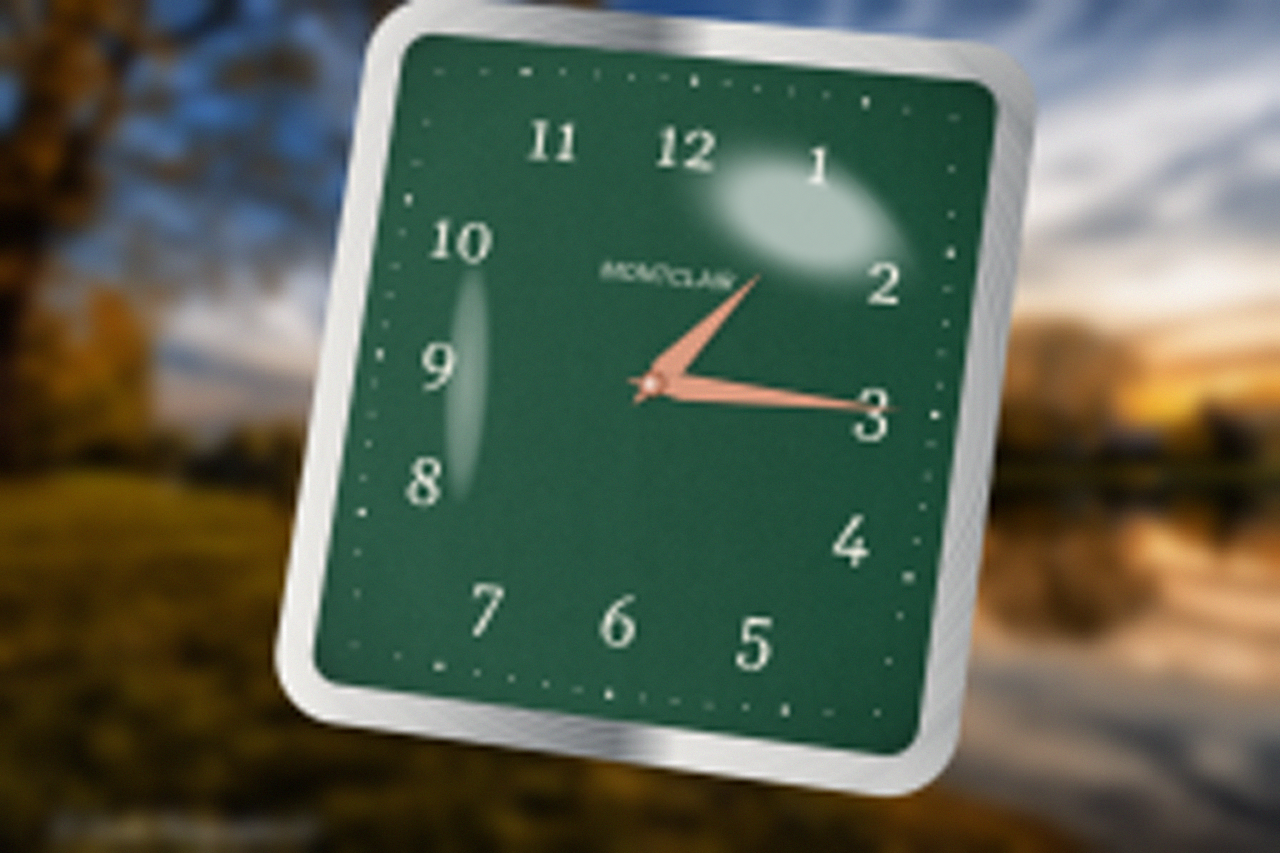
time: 1:15
